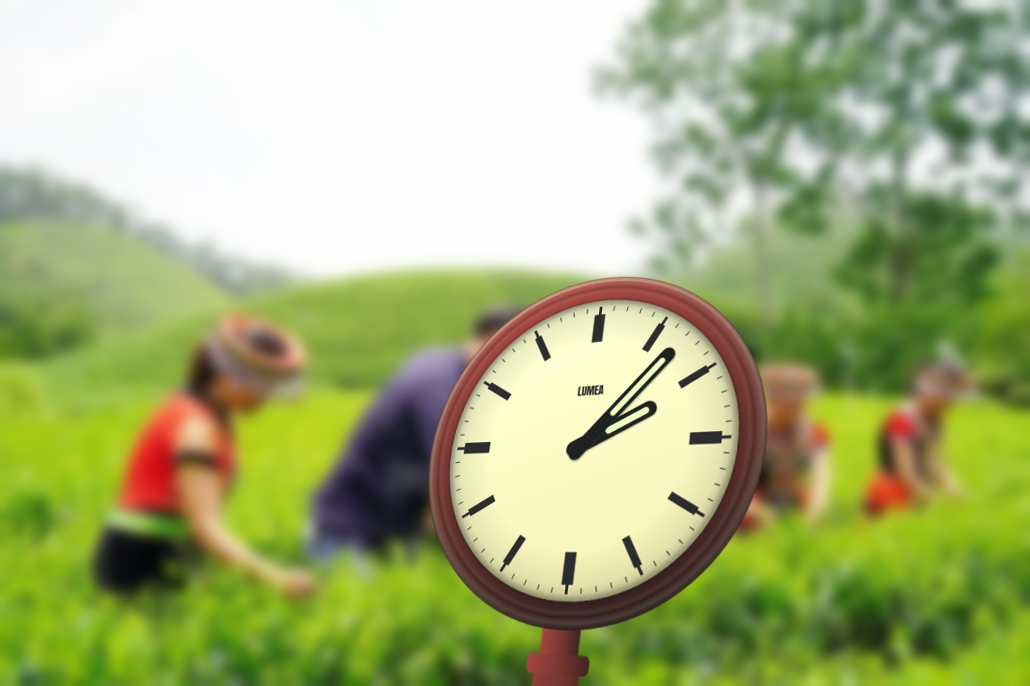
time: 2:07
